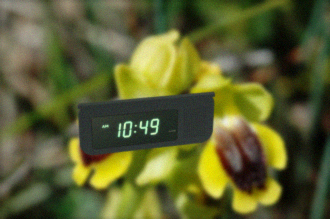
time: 10:49
